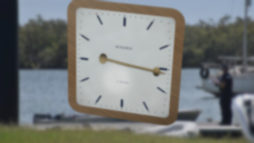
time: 9:16
